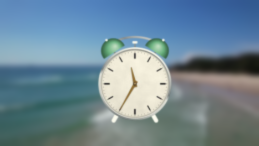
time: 11:35
